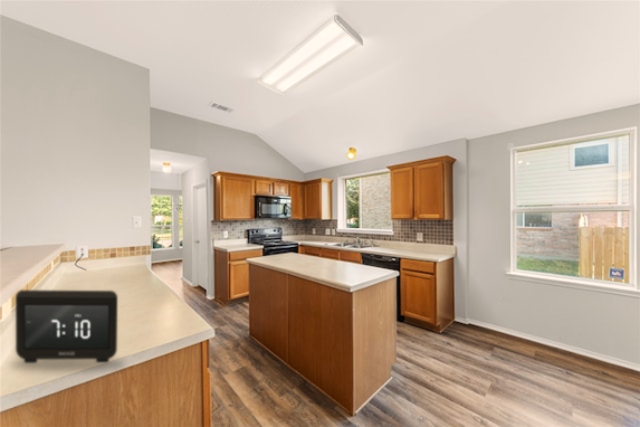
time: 7:10
